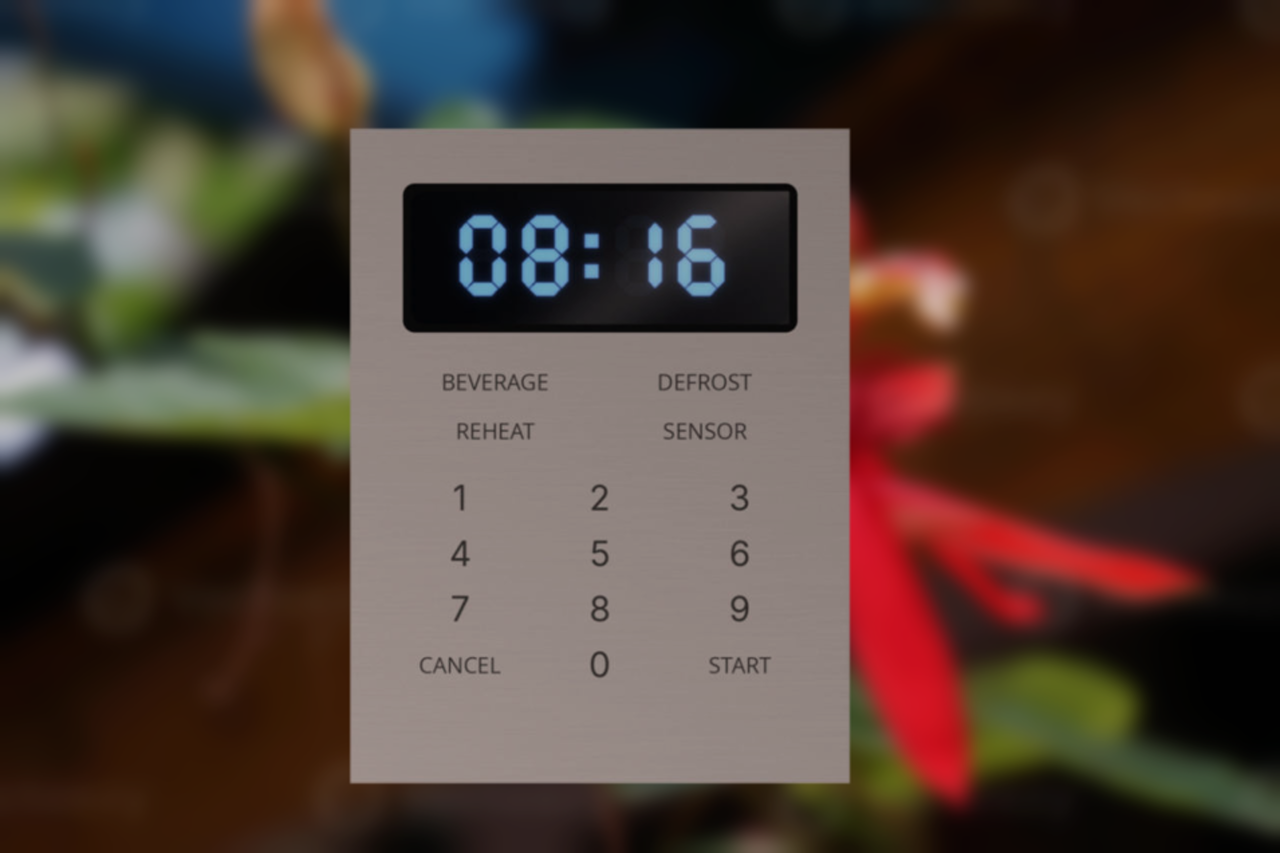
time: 8:16
